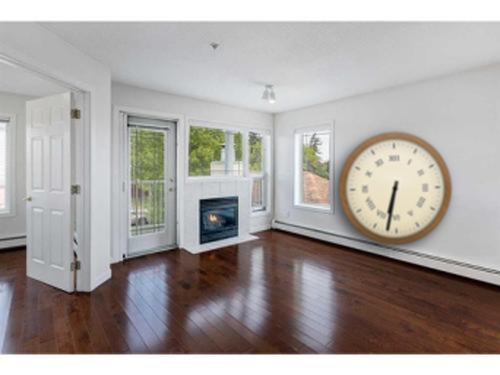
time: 6:32
